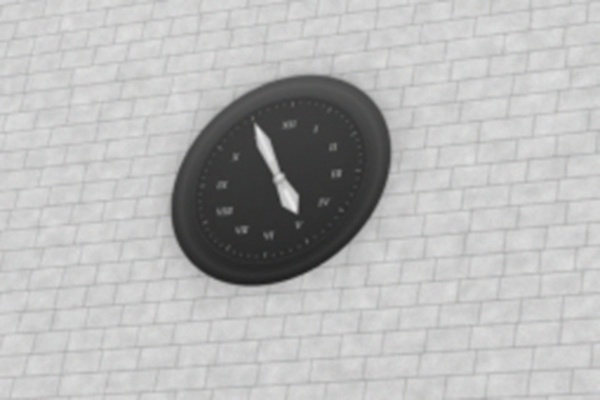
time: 4:55
